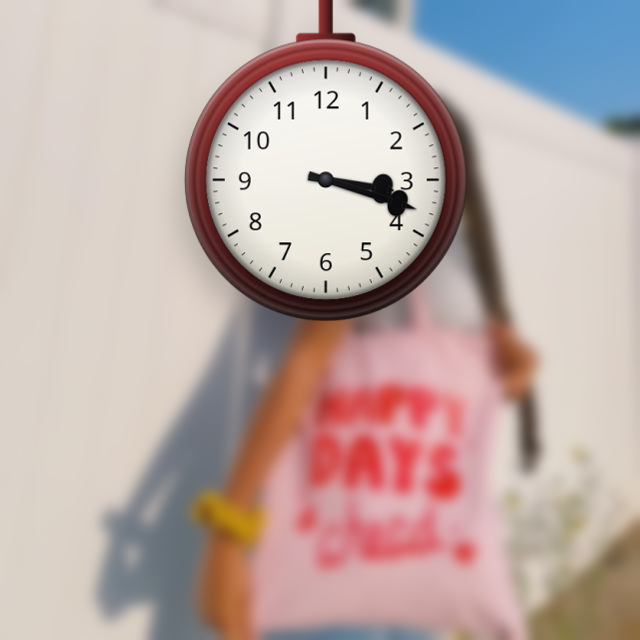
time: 3:18
